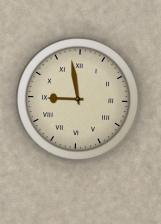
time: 8:58
